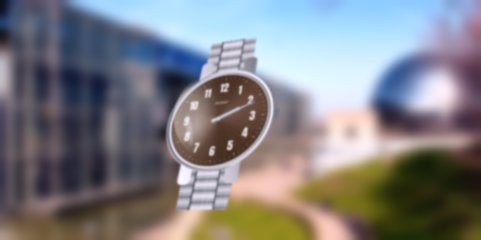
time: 2:11
